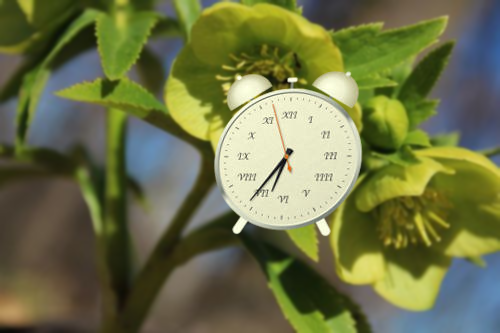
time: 6:35:57
